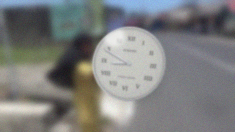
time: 8:49
